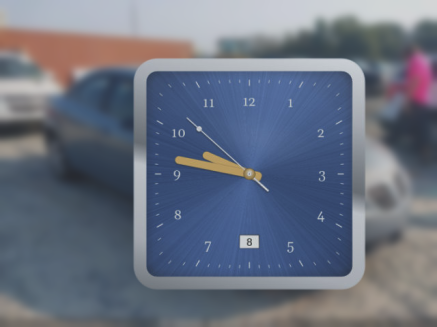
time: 9:46:52
